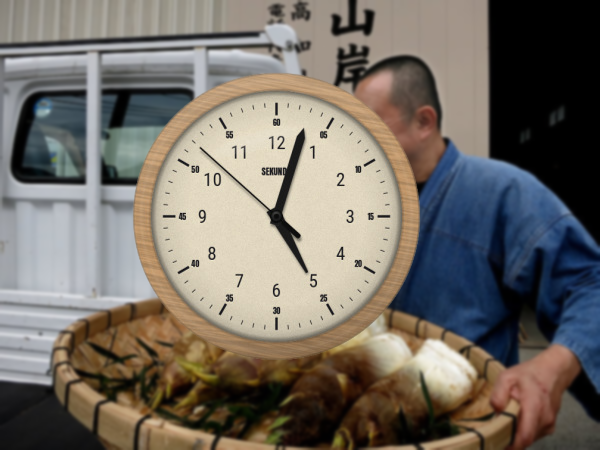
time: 5:02:52
